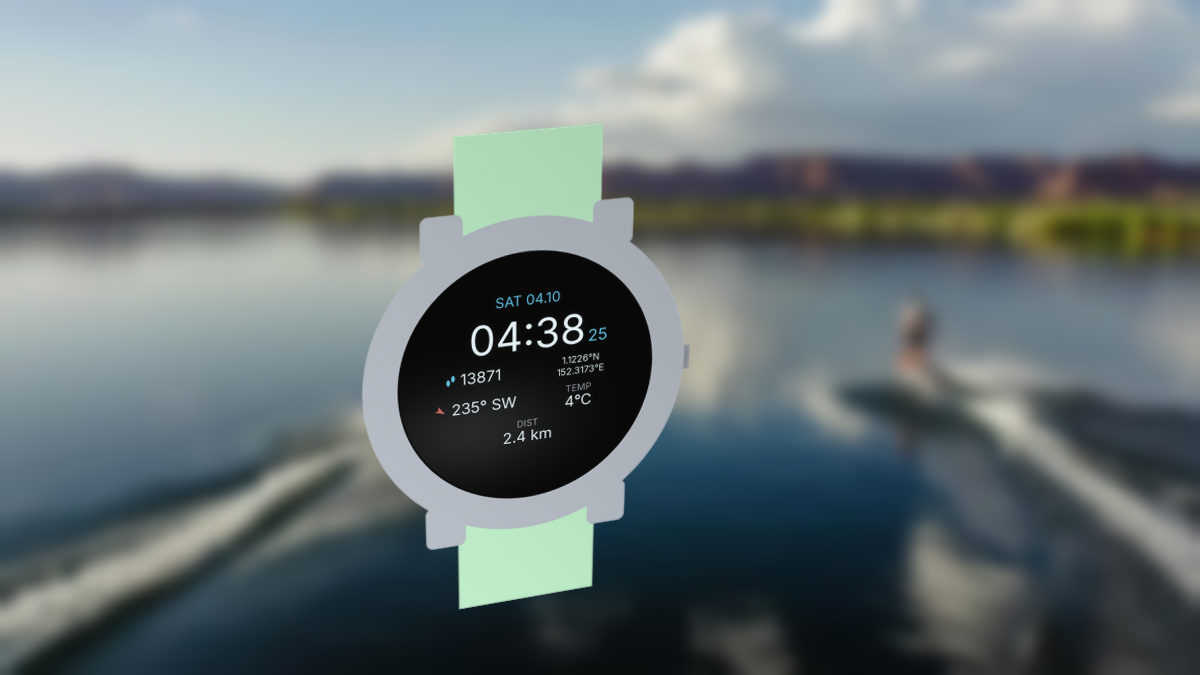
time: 4:38:25
